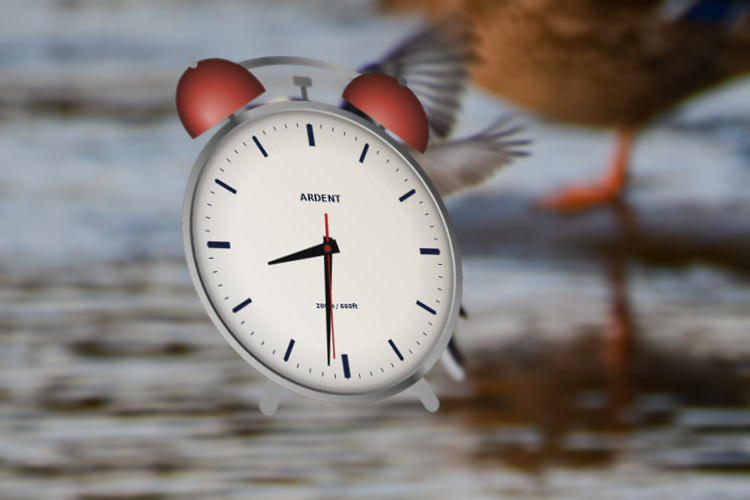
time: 8:31:31
